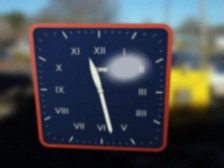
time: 11:28
